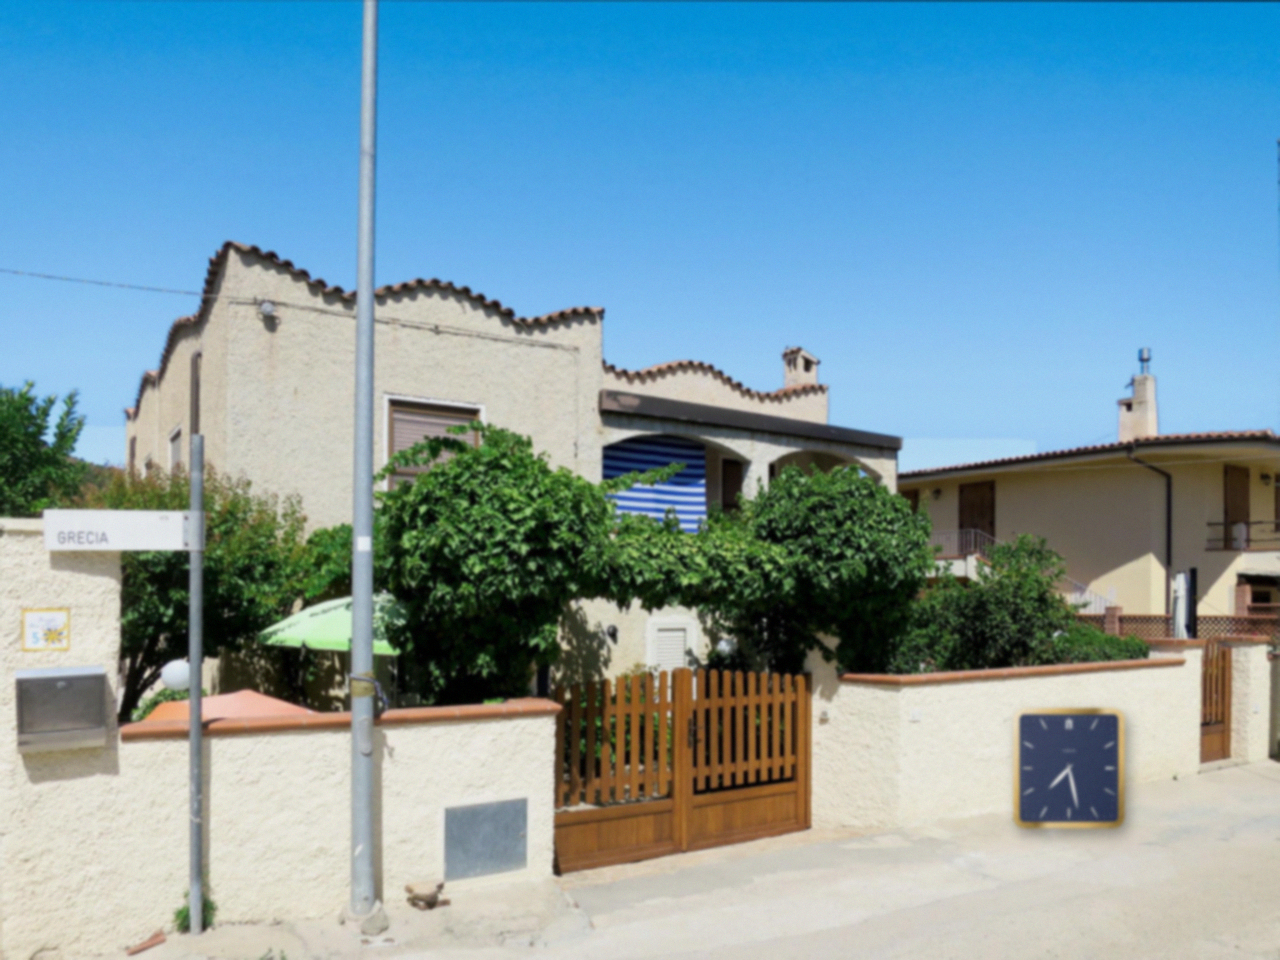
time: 7:28
